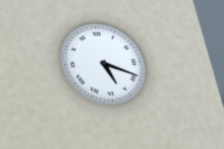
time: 5:19
